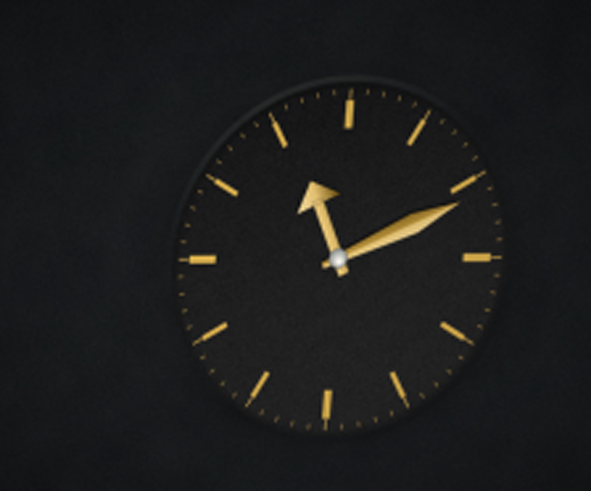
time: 11:11
